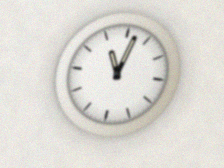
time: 11:02
